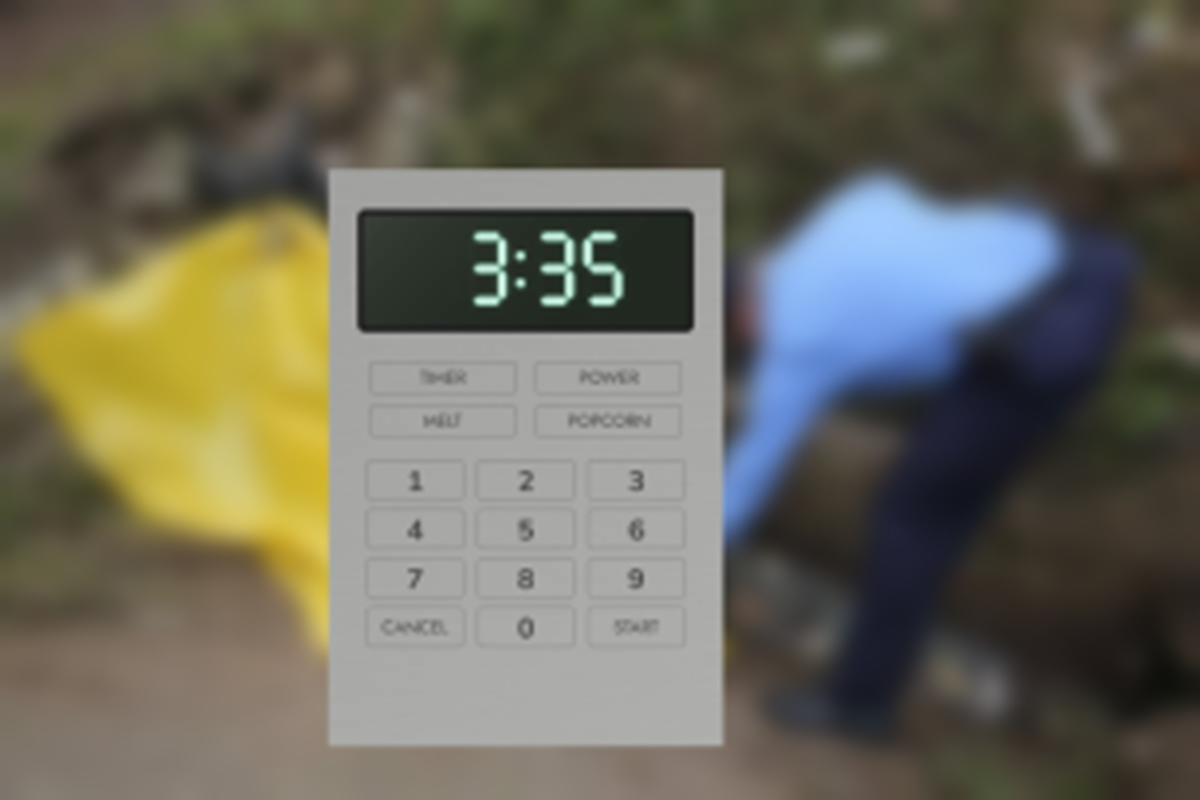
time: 3:35
